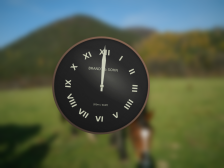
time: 12:00
